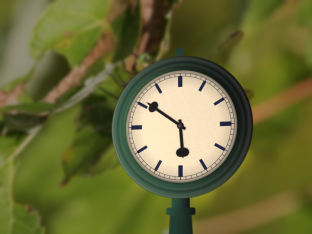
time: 5:51
